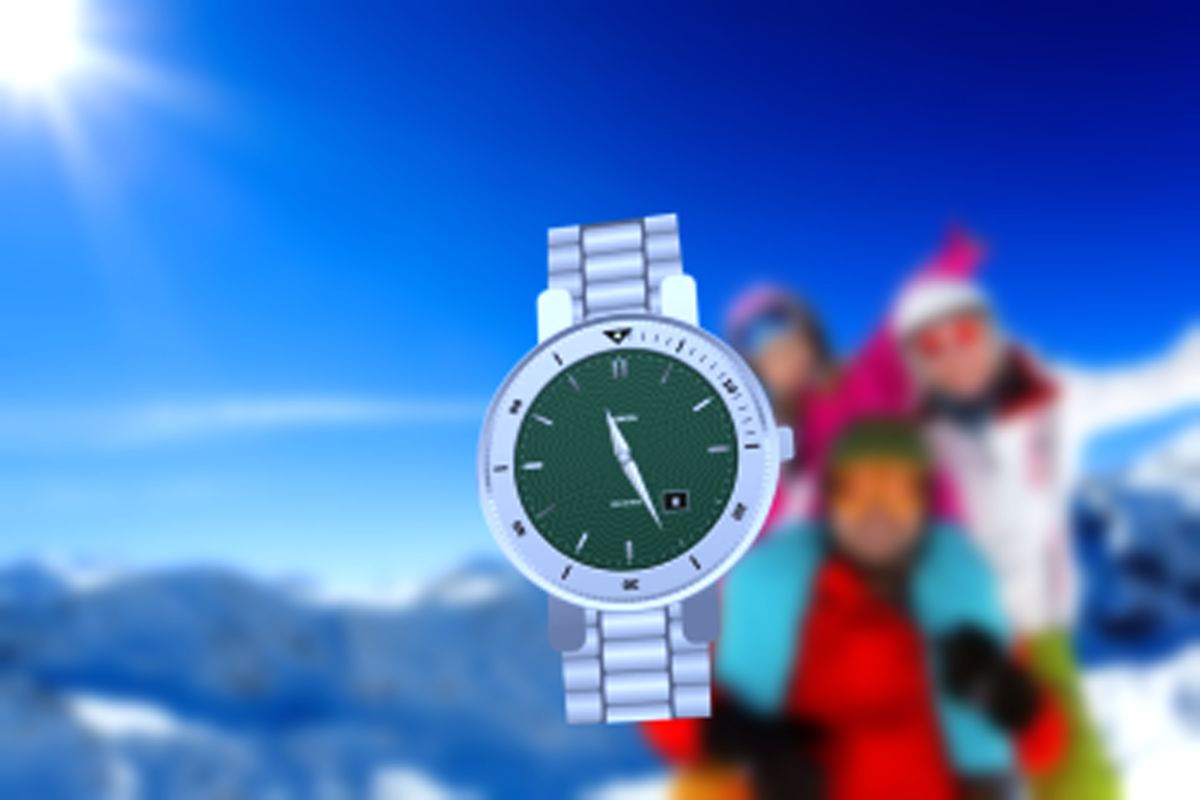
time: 11:26
